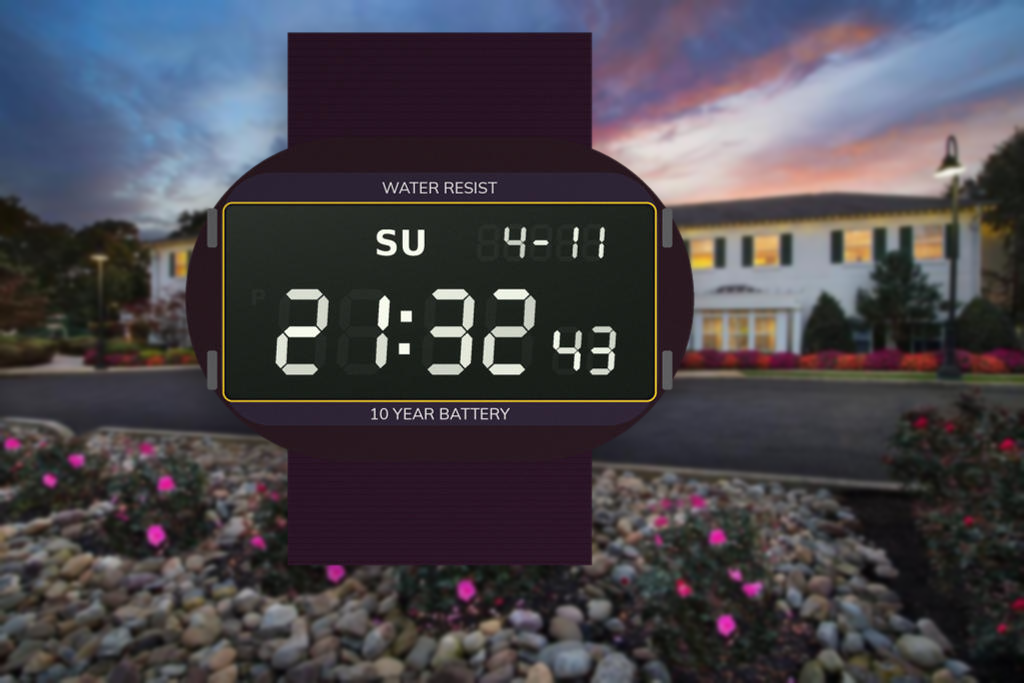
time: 21:32:43
